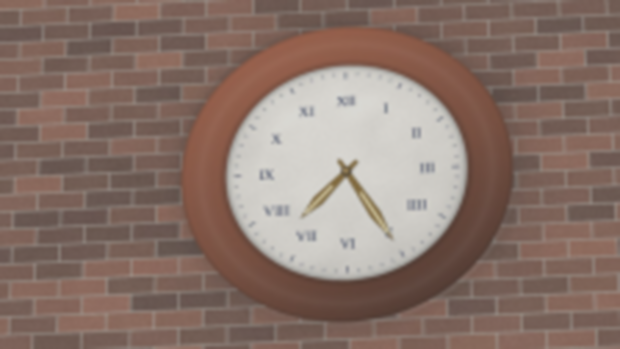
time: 7:25
